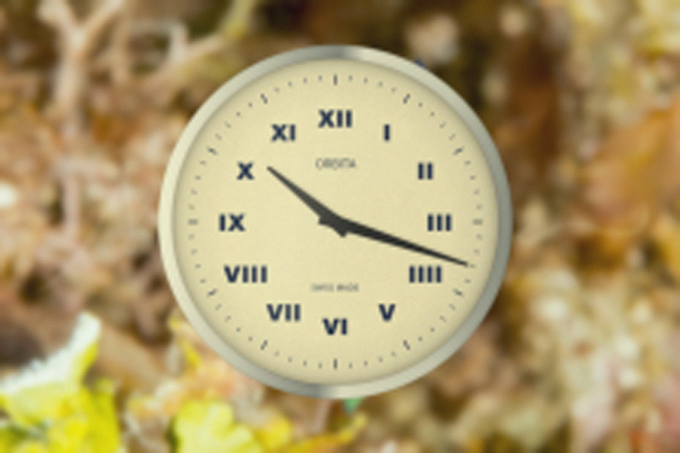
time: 10:18
